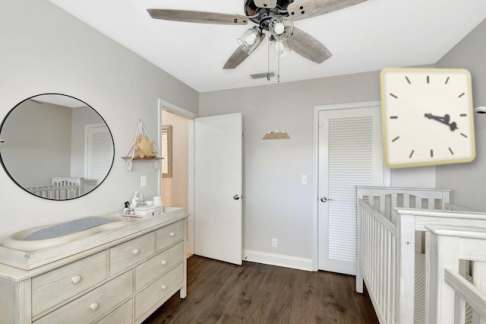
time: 3:19
